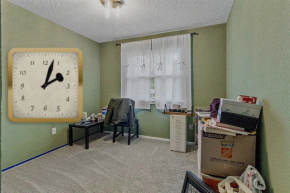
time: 2:03
